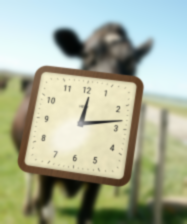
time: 12:13
